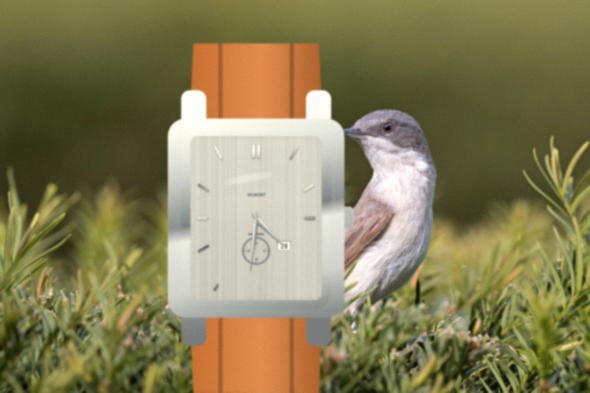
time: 4:31
